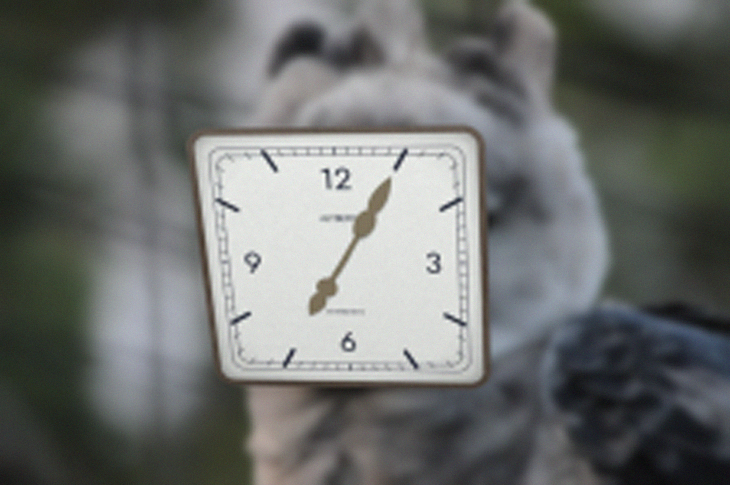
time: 7:05
